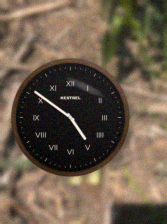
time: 4:51
